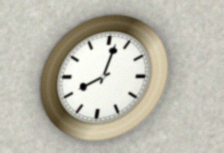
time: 8:02
